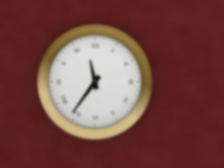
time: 11:36
